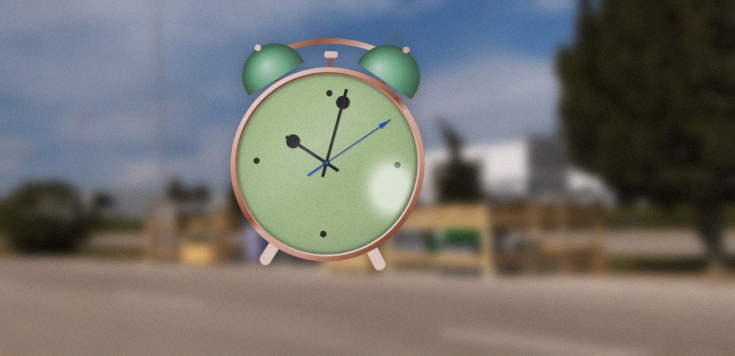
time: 10:02:09
